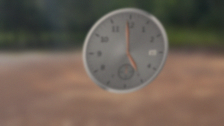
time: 4:59
